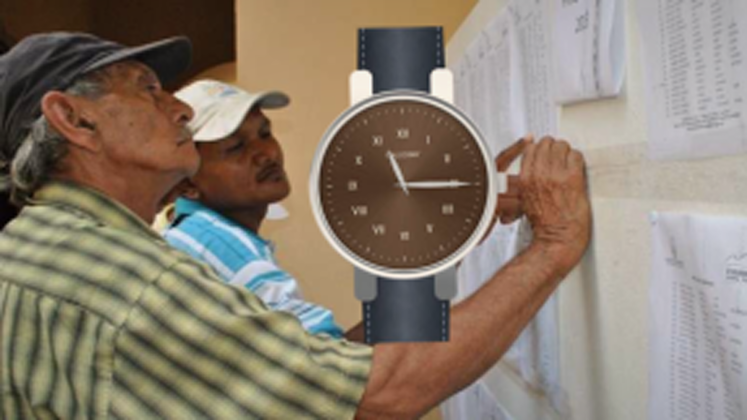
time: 11:15
